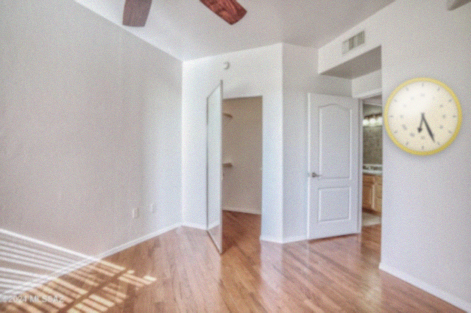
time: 6:26
